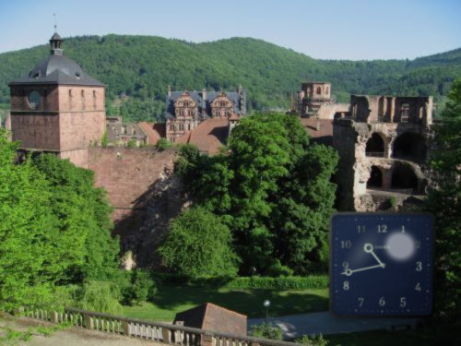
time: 10:43
